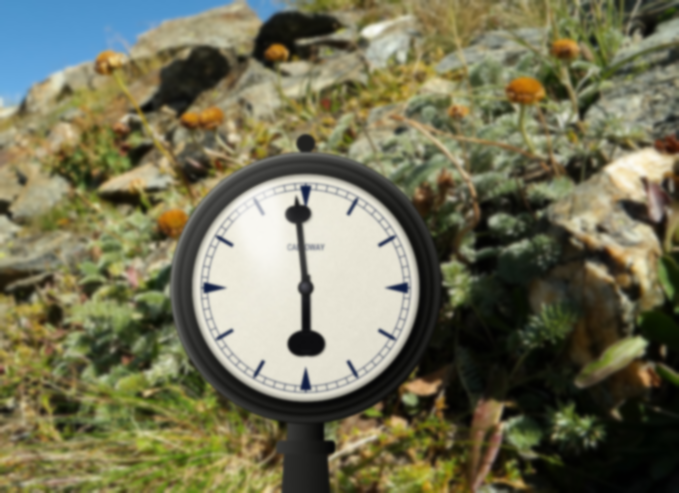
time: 5:59
